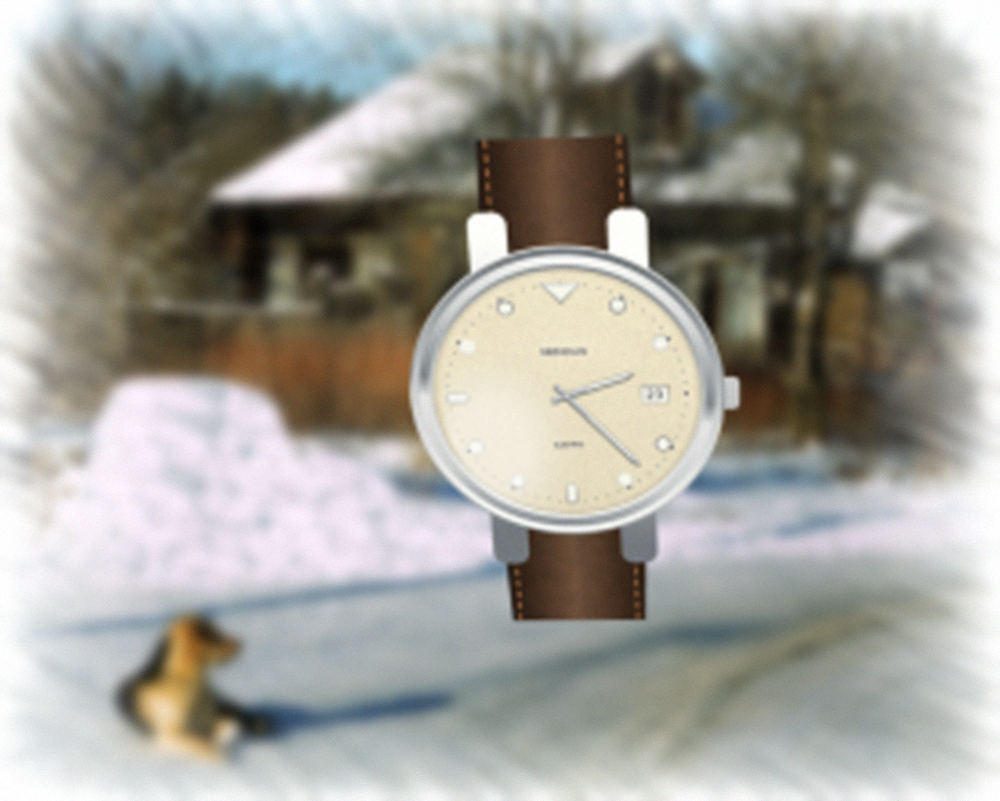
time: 2:23
